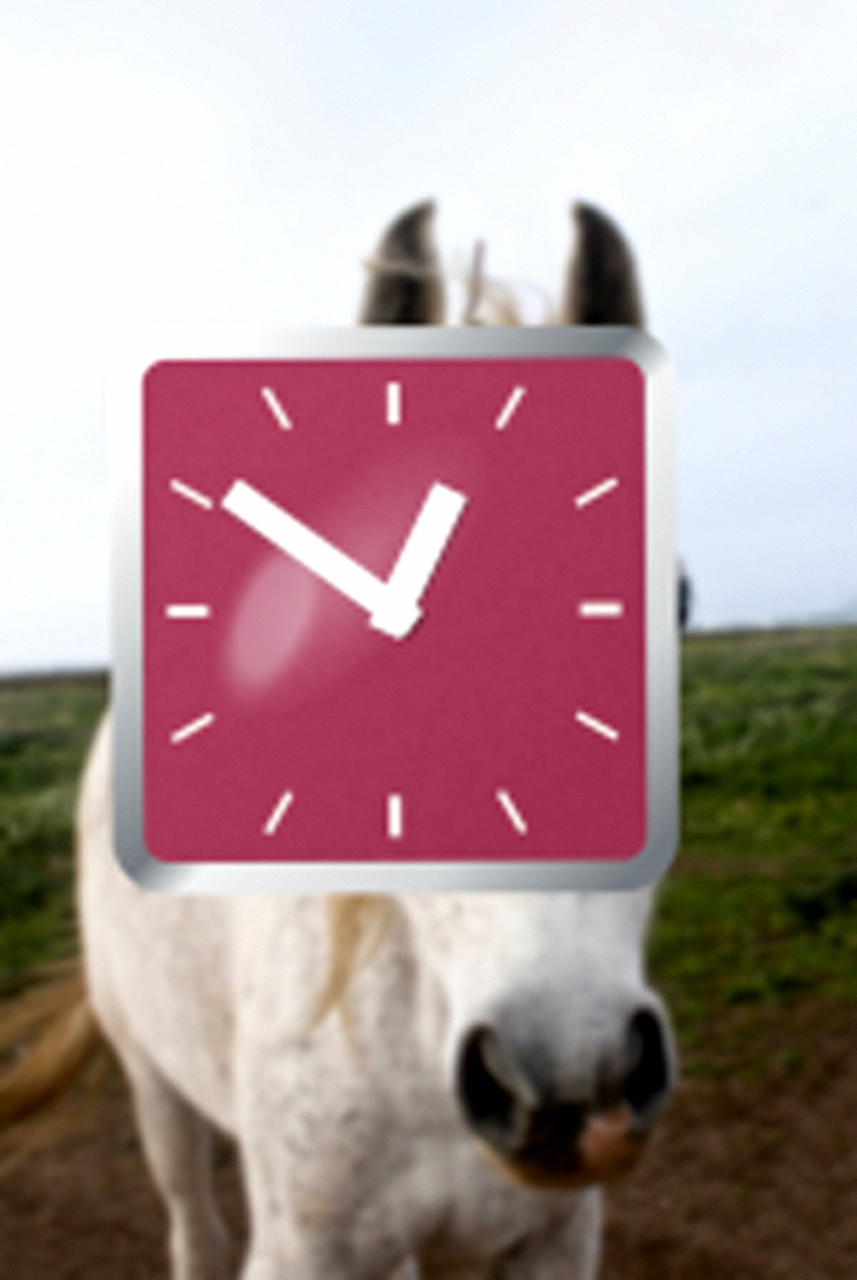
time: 12:51
